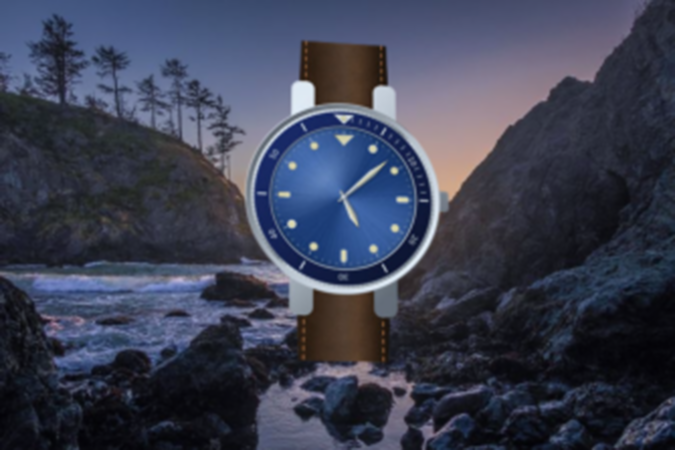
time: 5:08
